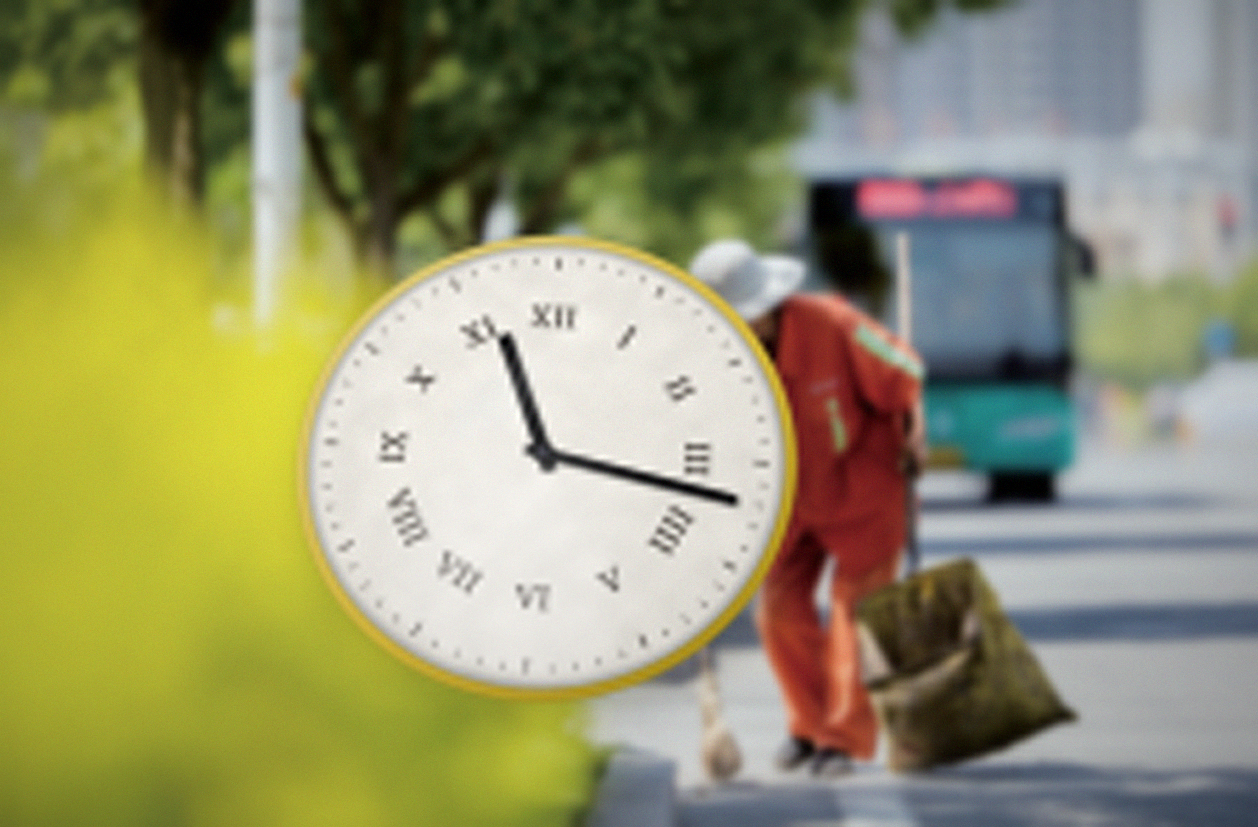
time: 11:17
